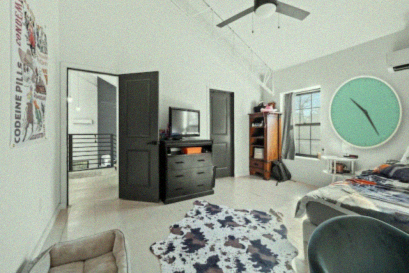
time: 10:25
